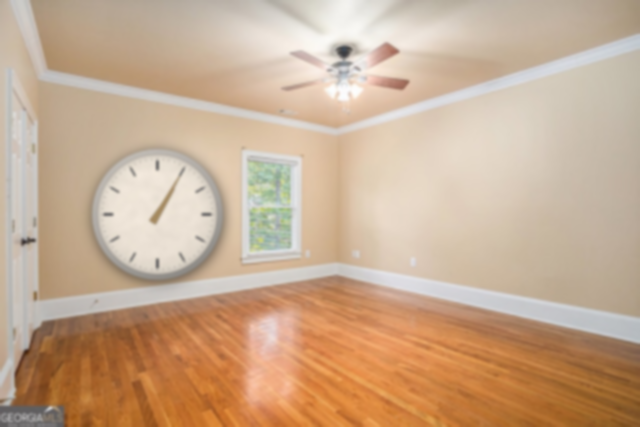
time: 1:05
